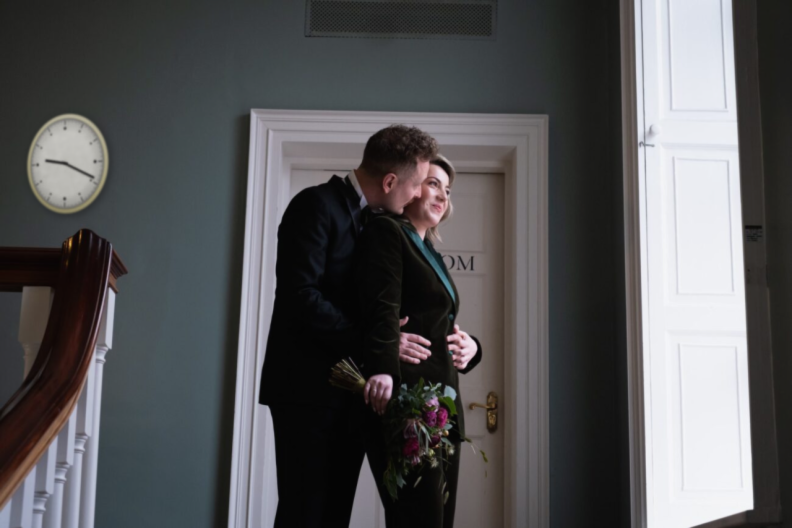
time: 9:19
